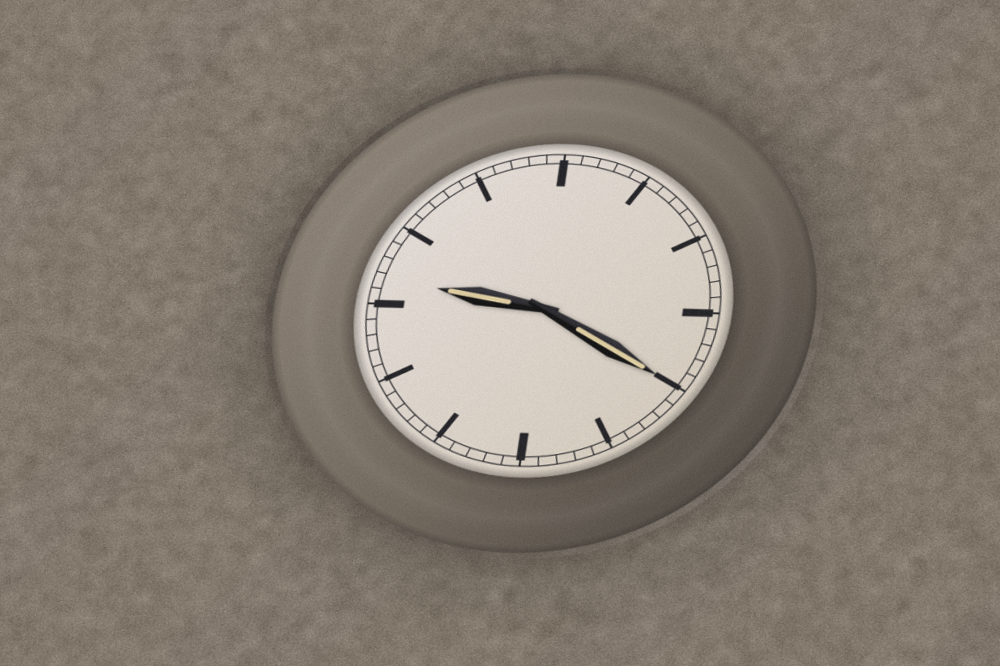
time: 9:20
